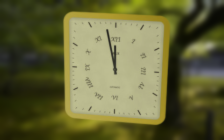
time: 11:58
